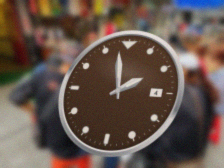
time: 1:58
